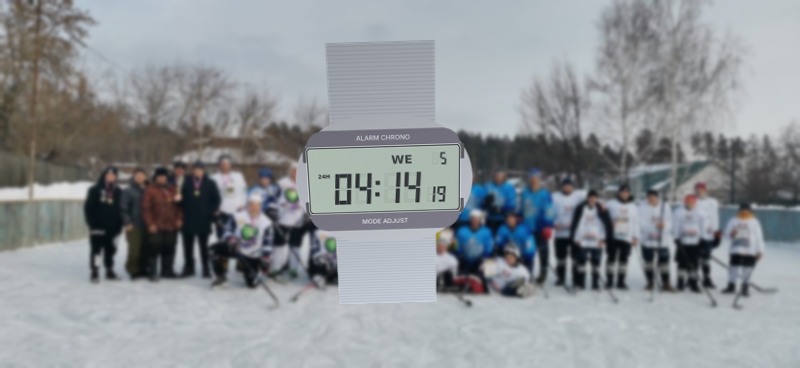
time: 4:14:19
